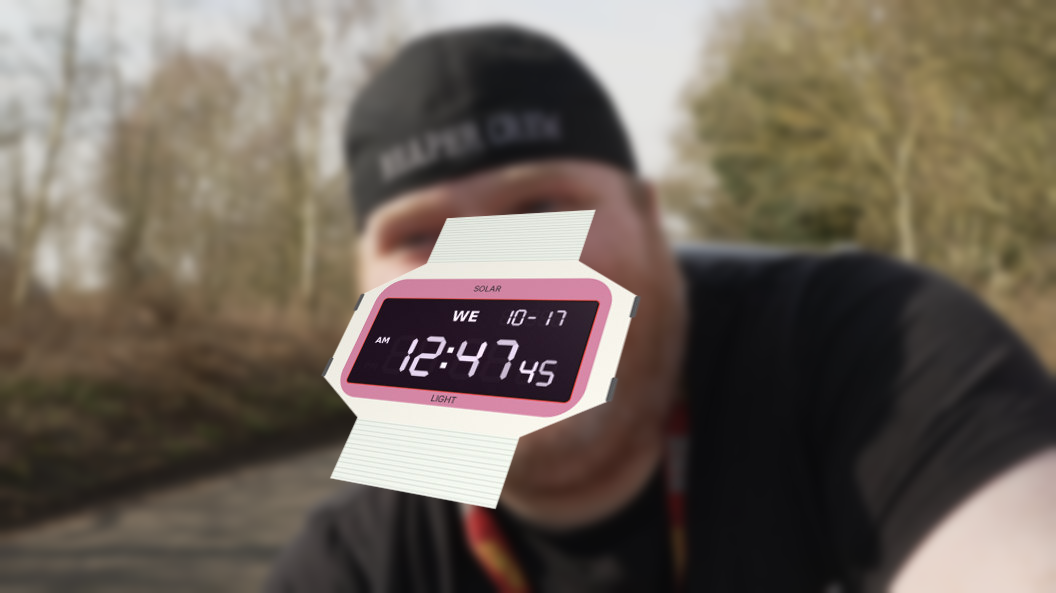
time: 12:47:45
